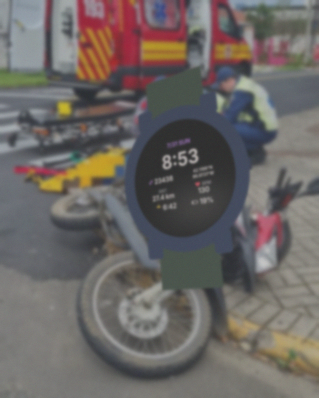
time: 8:53
